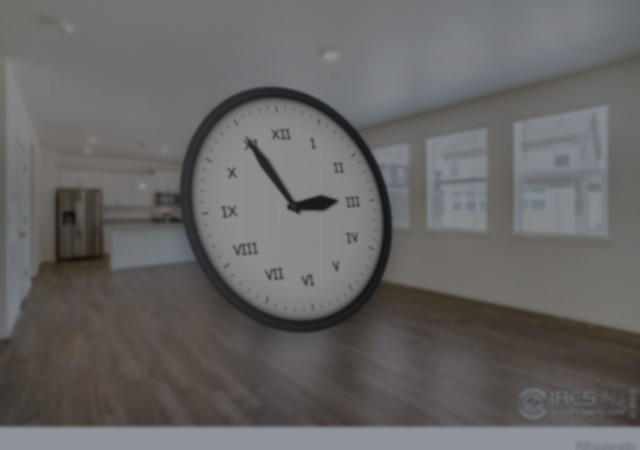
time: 2:55
